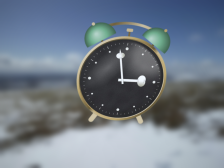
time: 2:58
